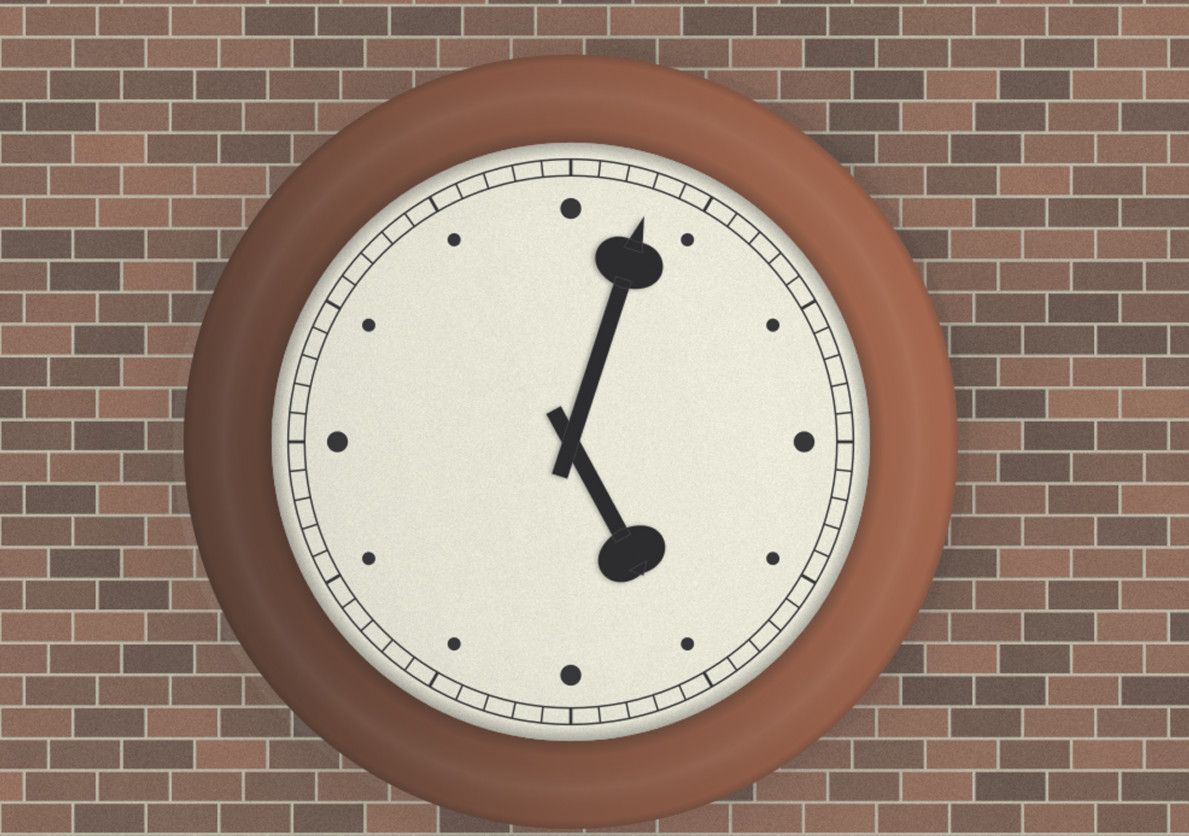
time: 5:03
